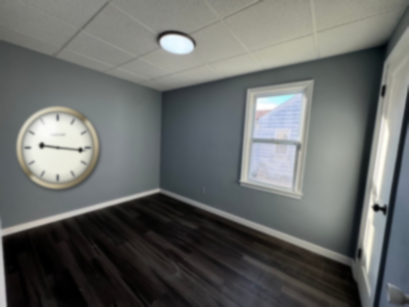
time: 9:16
